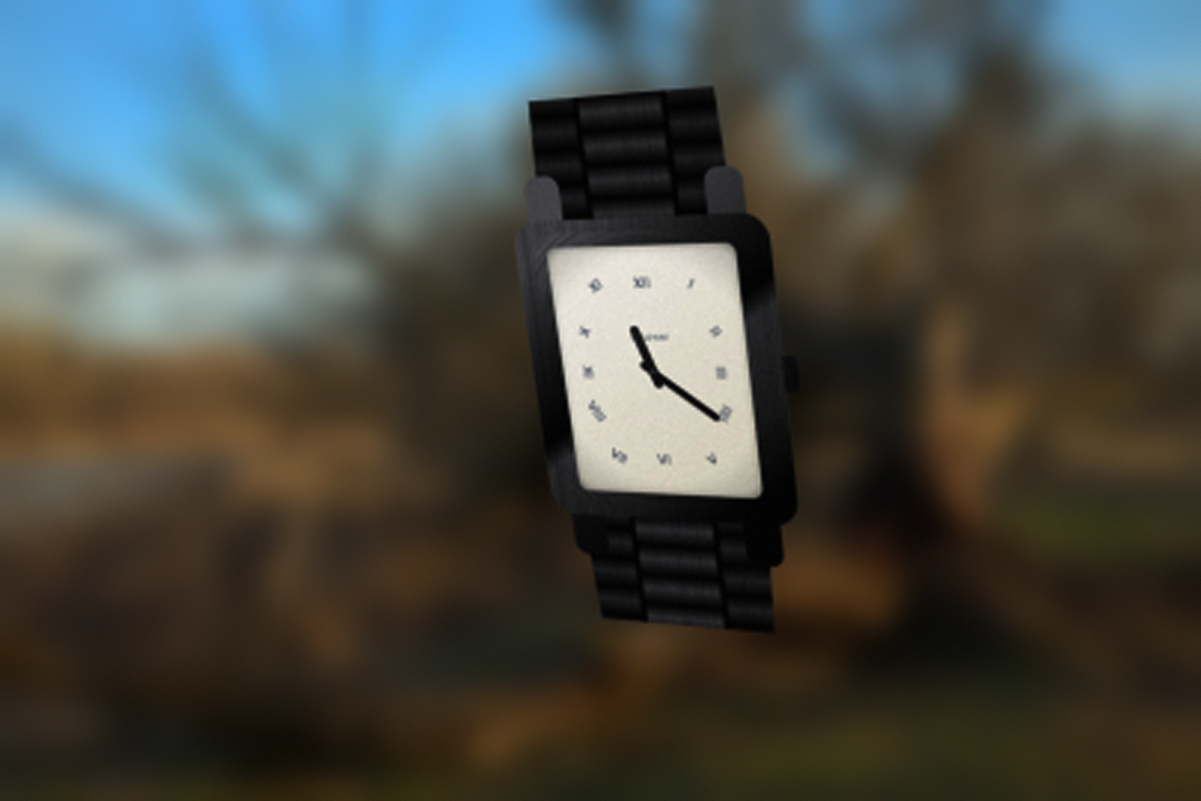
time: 11:21
